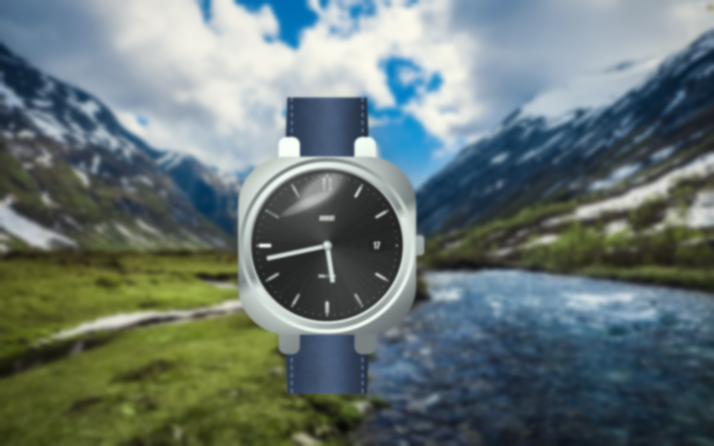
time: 5:43
